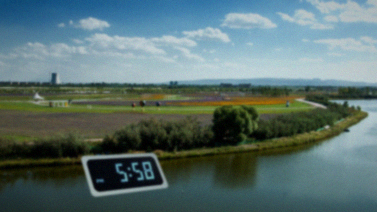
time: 5:58
